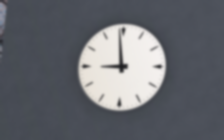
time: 8:59
